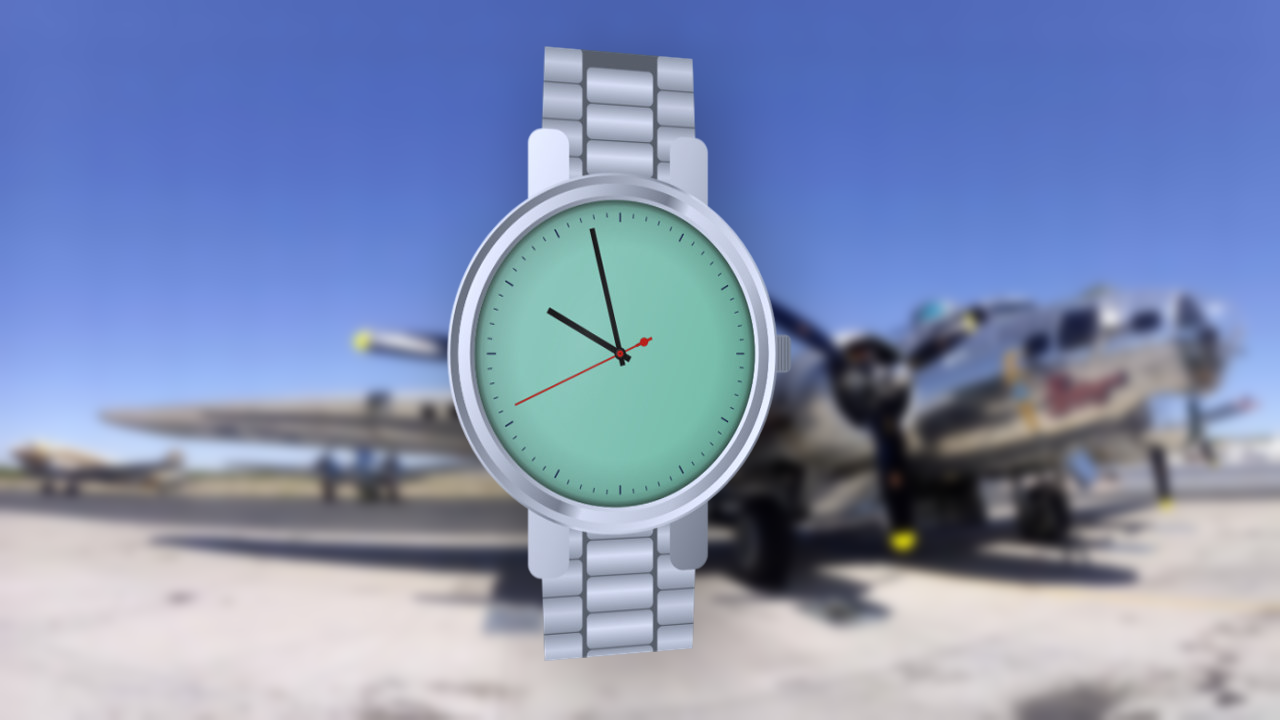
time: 9:57:41
